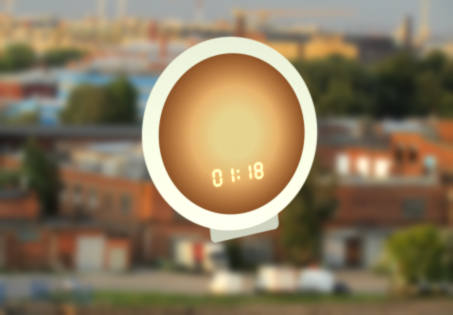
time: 1:18
